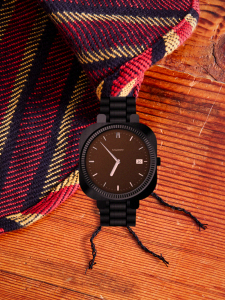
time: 6:53
